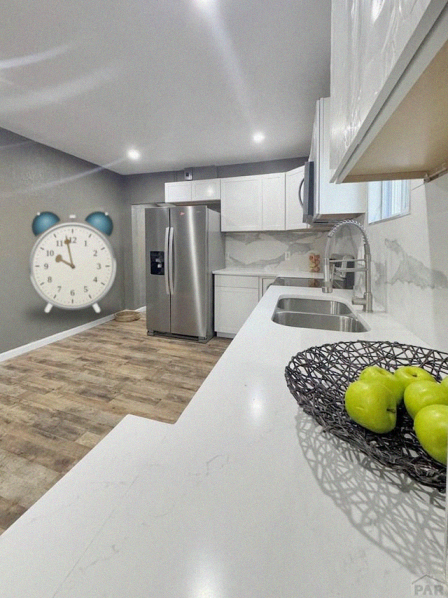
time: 9:58
